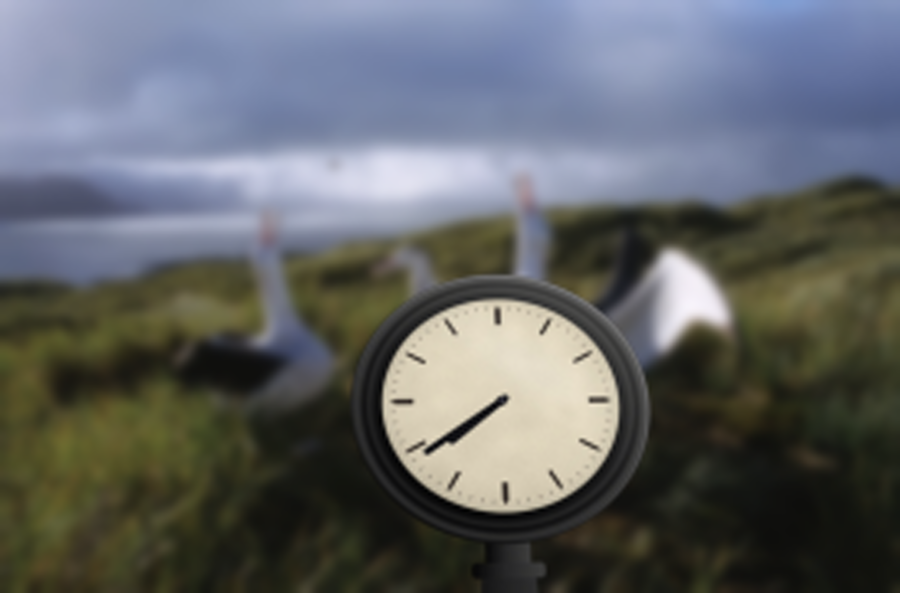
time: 7:39
